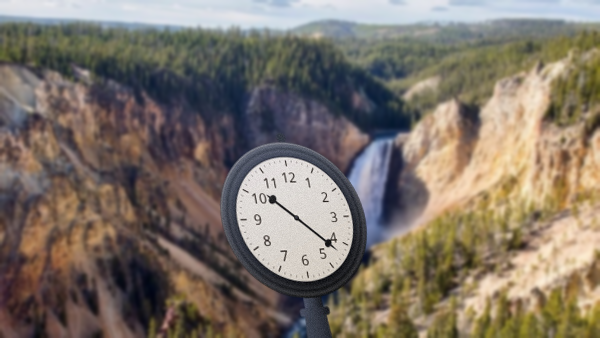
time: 10:22
